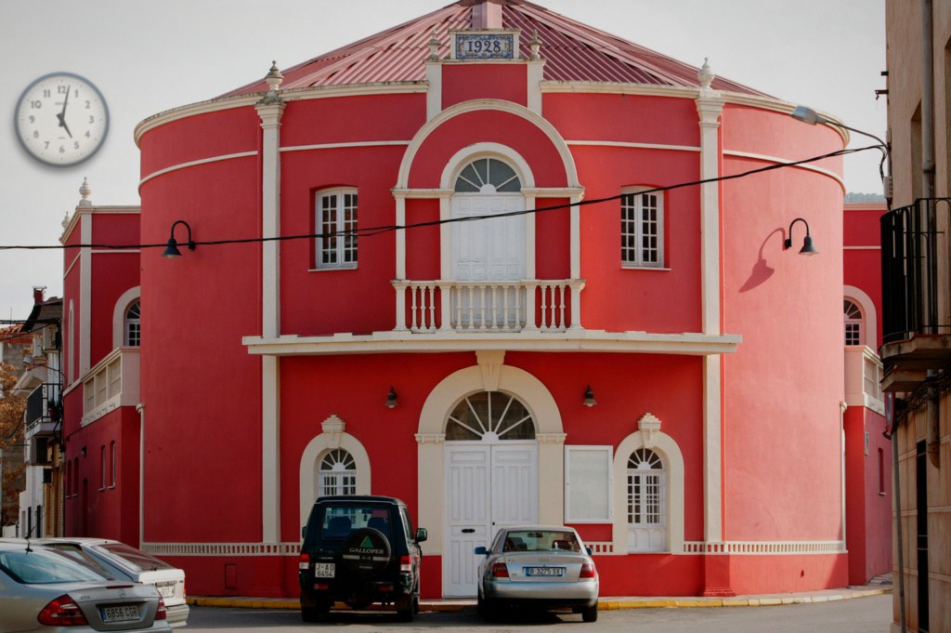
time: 5:02
